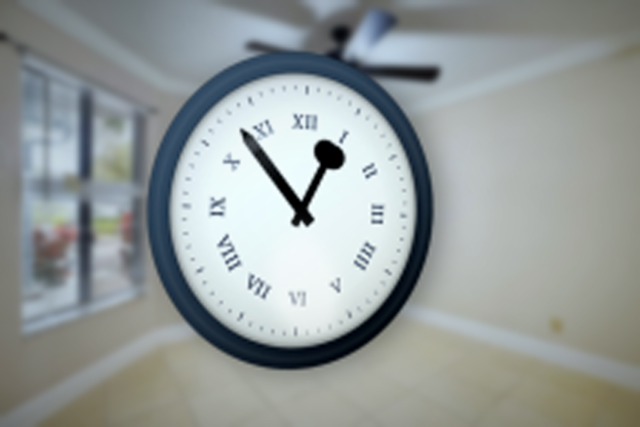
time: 12:53
